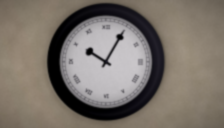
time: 10:05
